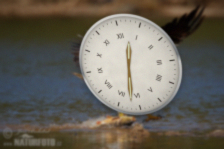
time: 12:32
